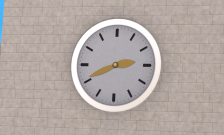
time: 2:41
